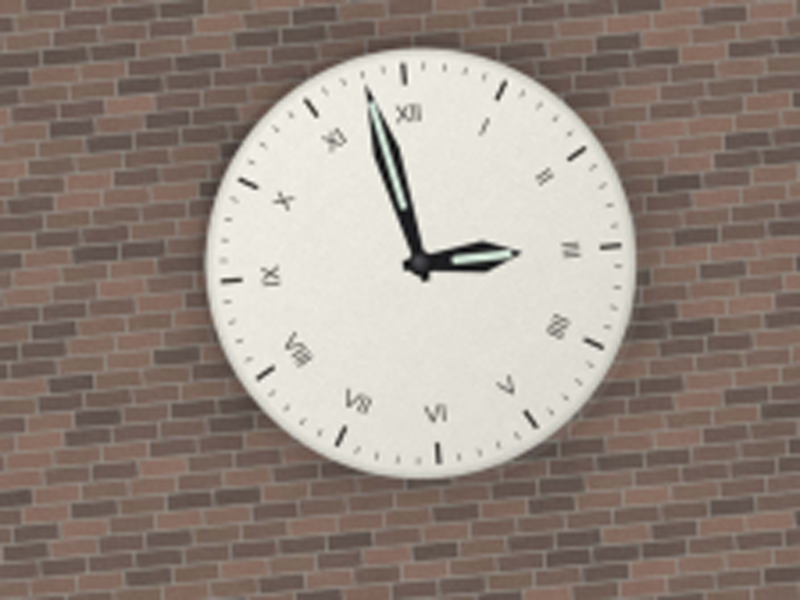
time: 2:58
